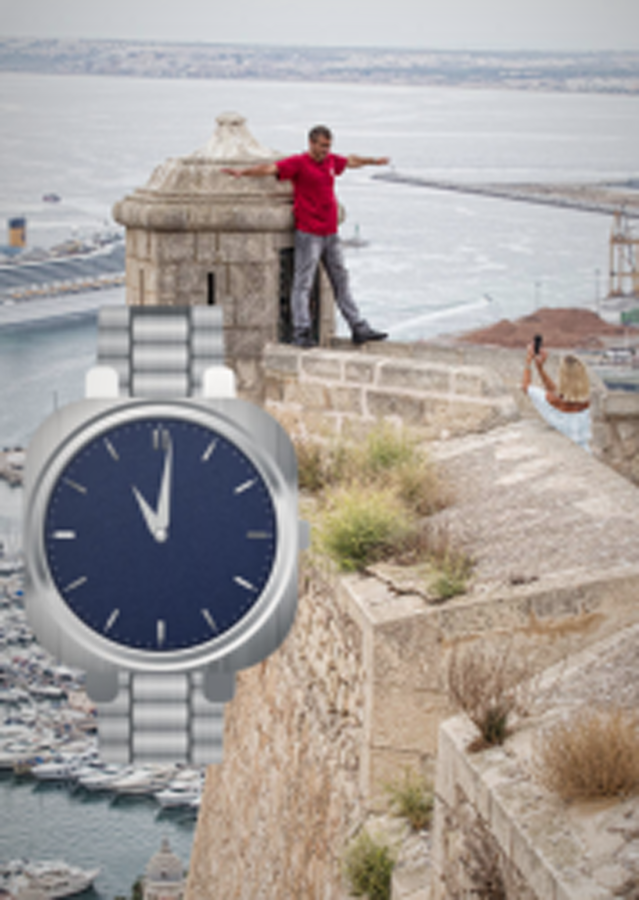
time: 11:01
